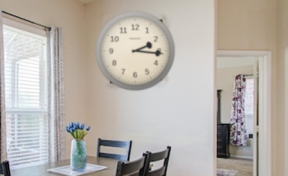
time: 2:16
